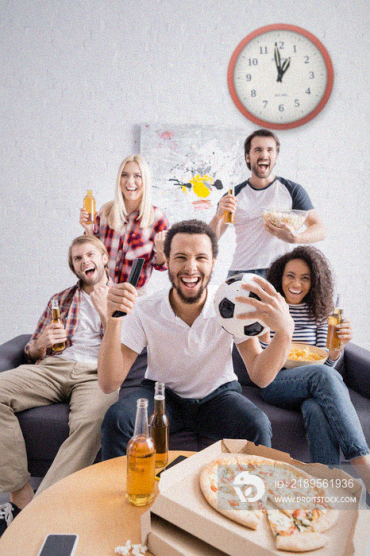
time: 12:59
